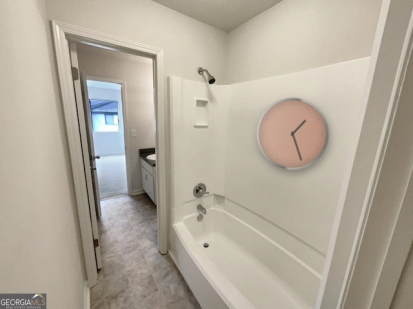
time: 1:27
